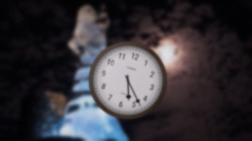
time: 5:23
